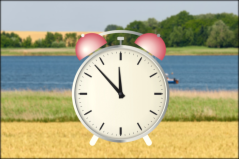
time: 11:53
